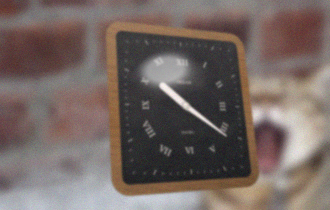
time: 10:21
